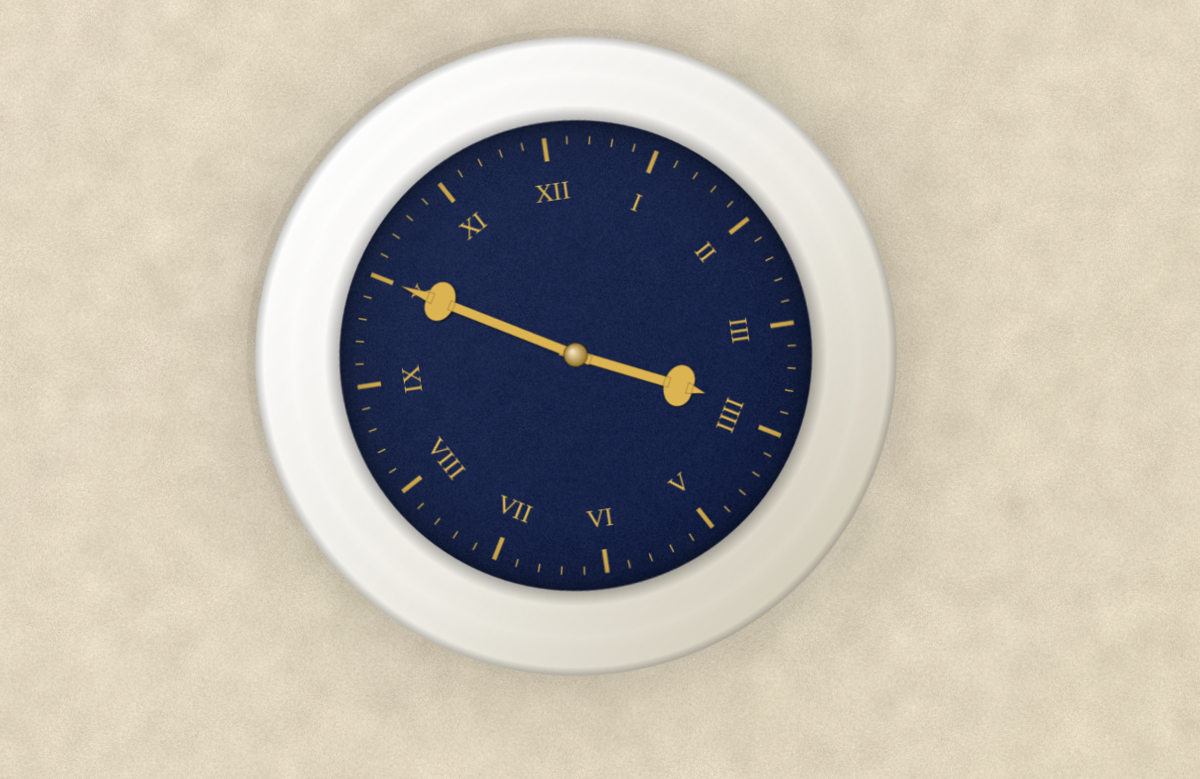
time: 3:50
